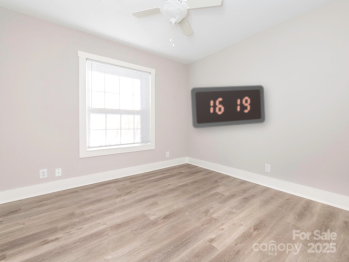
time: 16:19
